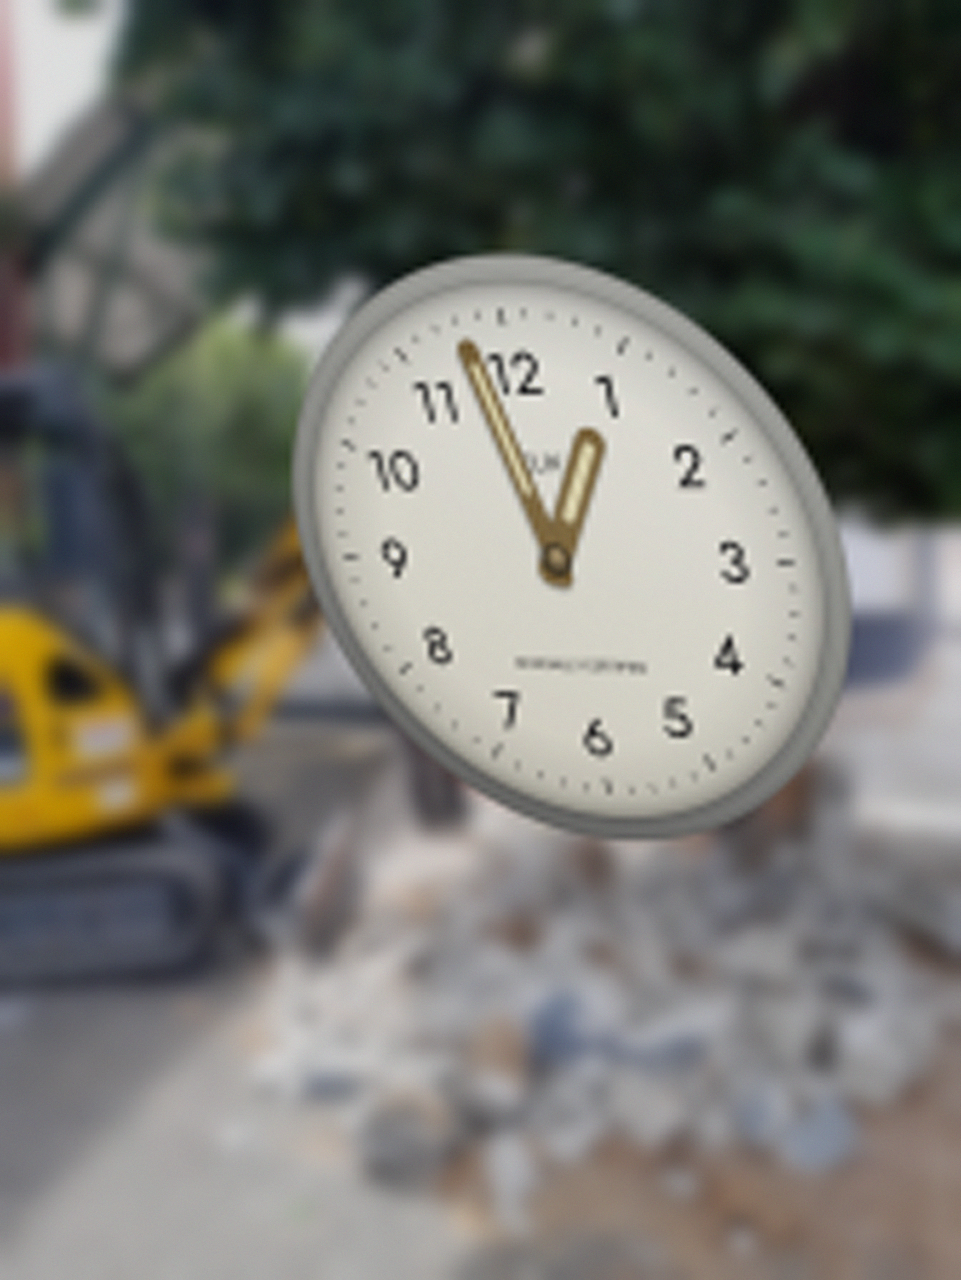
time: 12:58
